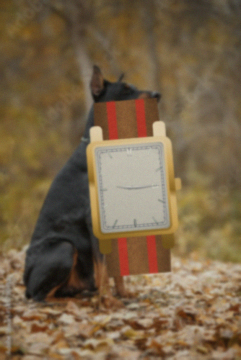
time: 9:15
